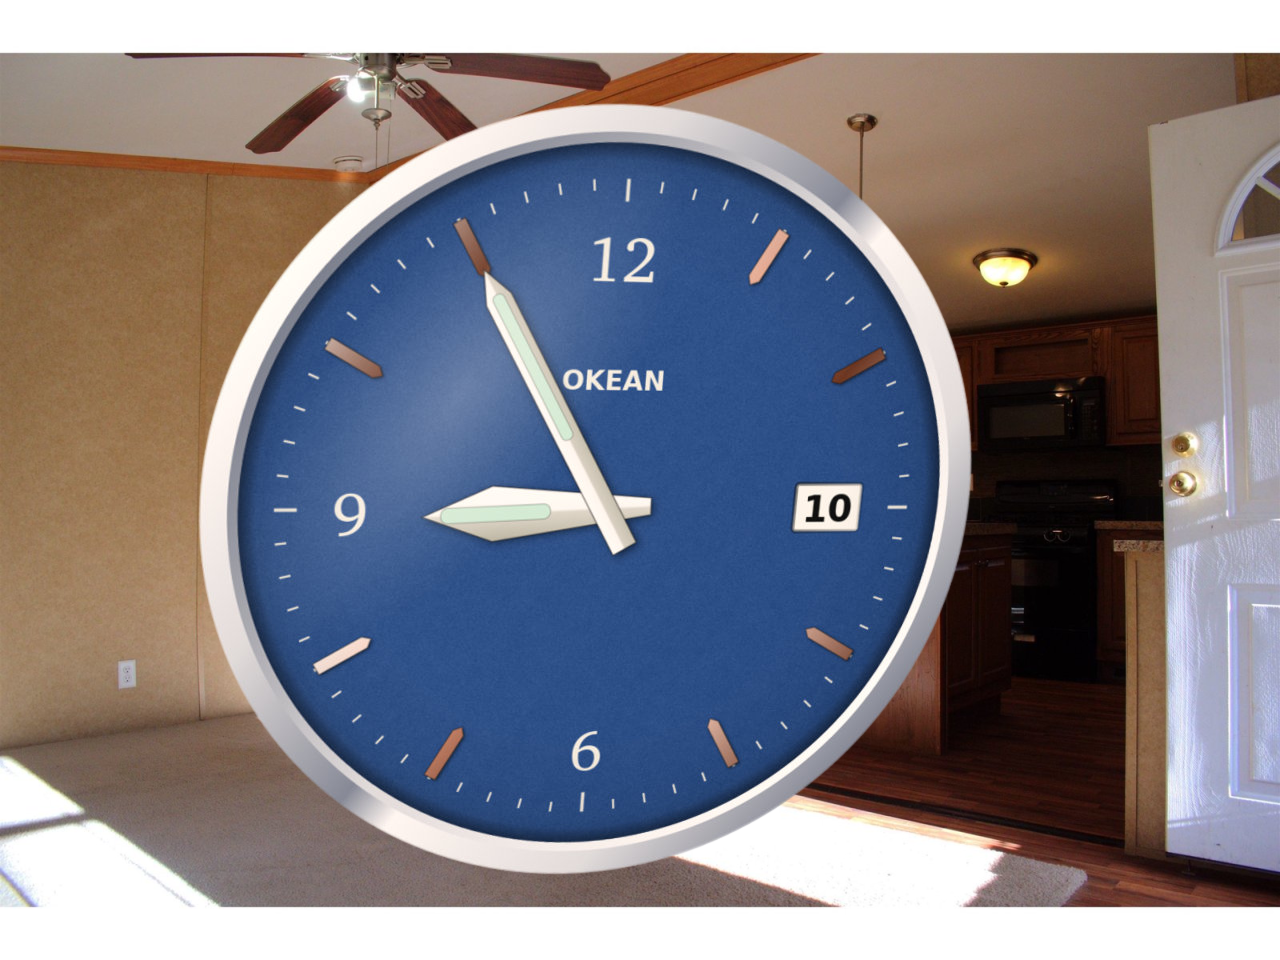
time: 8:55
